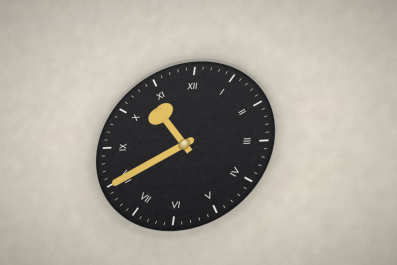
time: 10:40
